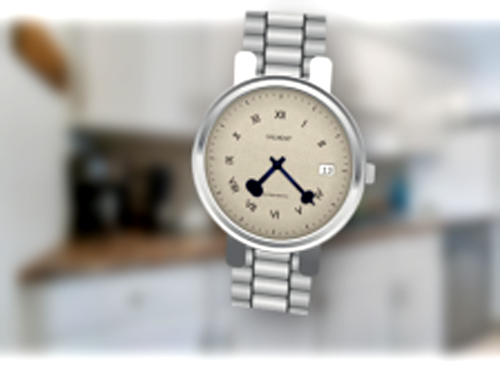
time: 7:22
